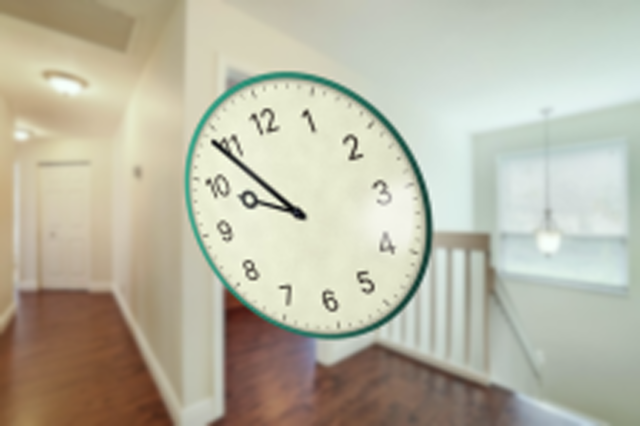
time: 9:54
